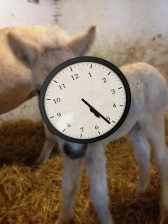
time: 5:26
